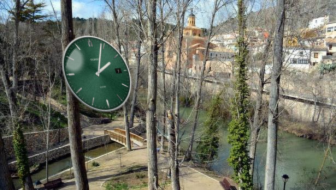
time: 2:04
